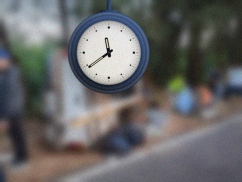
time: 11:39
